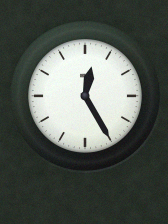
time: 12:25
